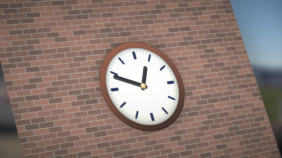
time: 12:49
